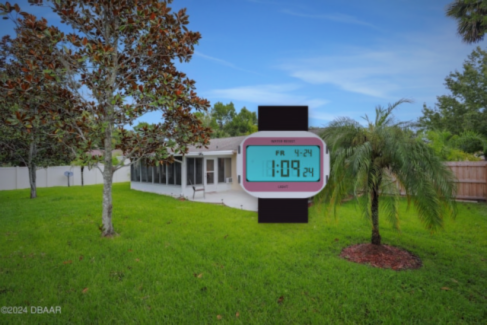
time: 1:09
